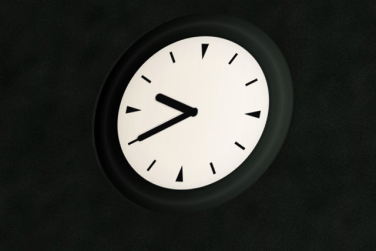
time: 9:40
